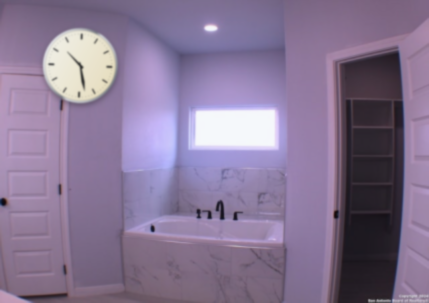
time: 10:28
